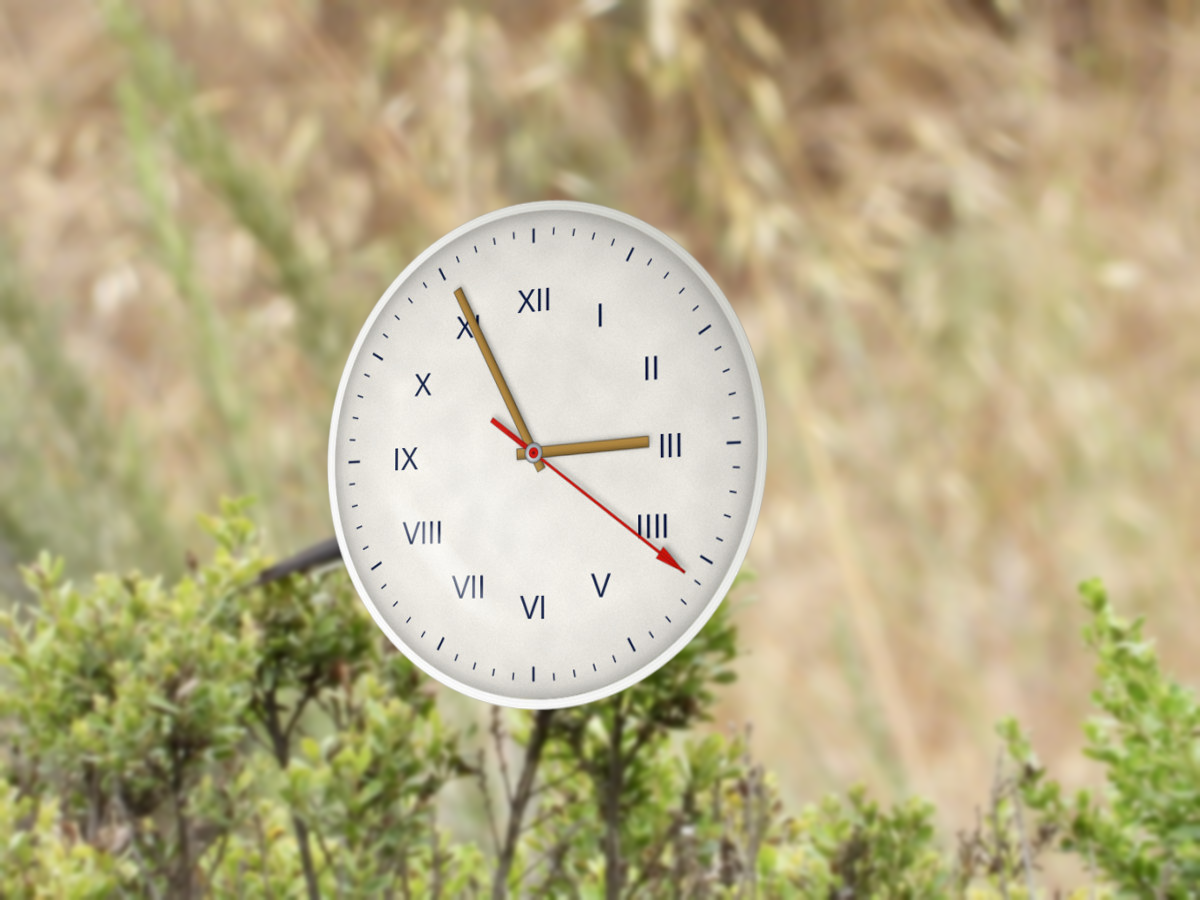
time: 2:55:21
